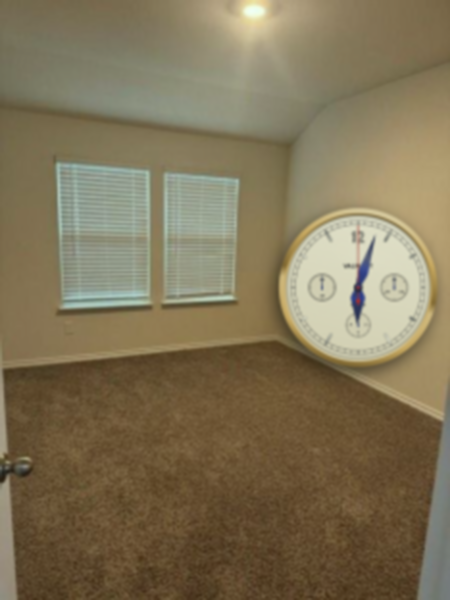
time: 6:03
